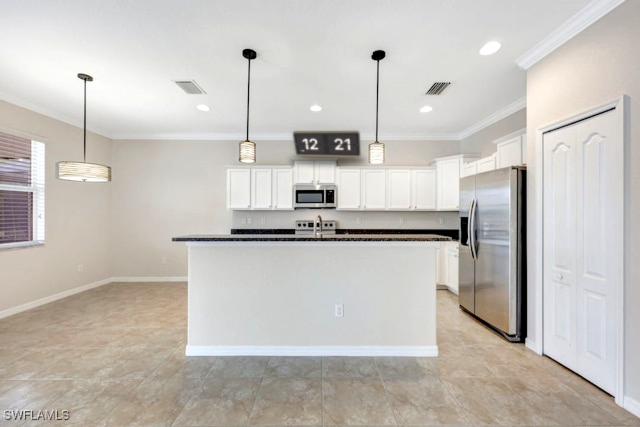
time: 12:21
